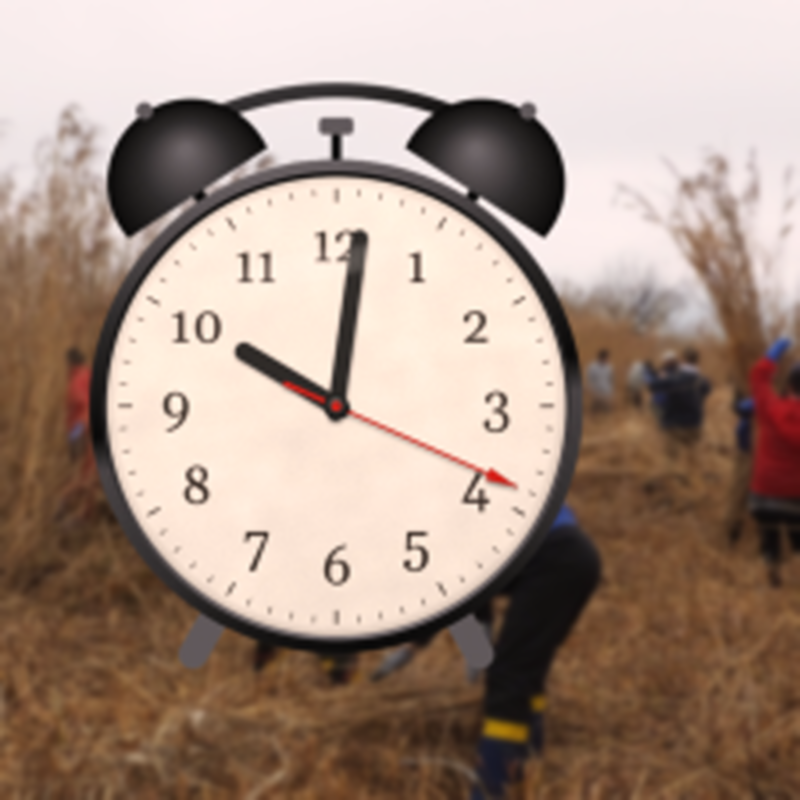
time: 10:01:19
